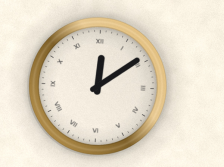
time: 12:09
